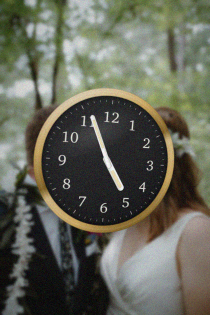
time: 4:56
